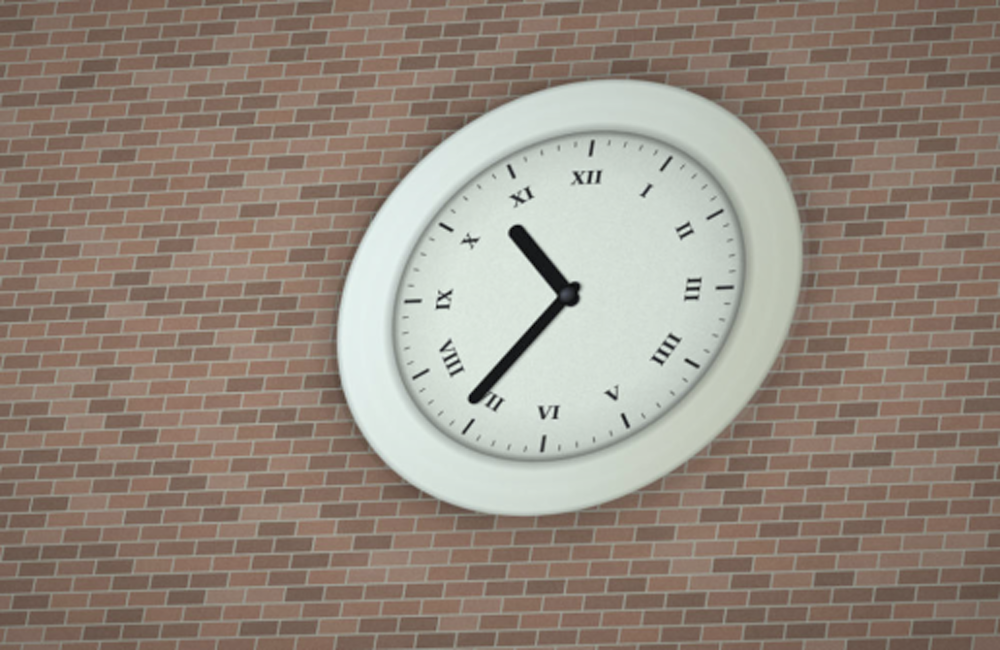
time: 10:36
